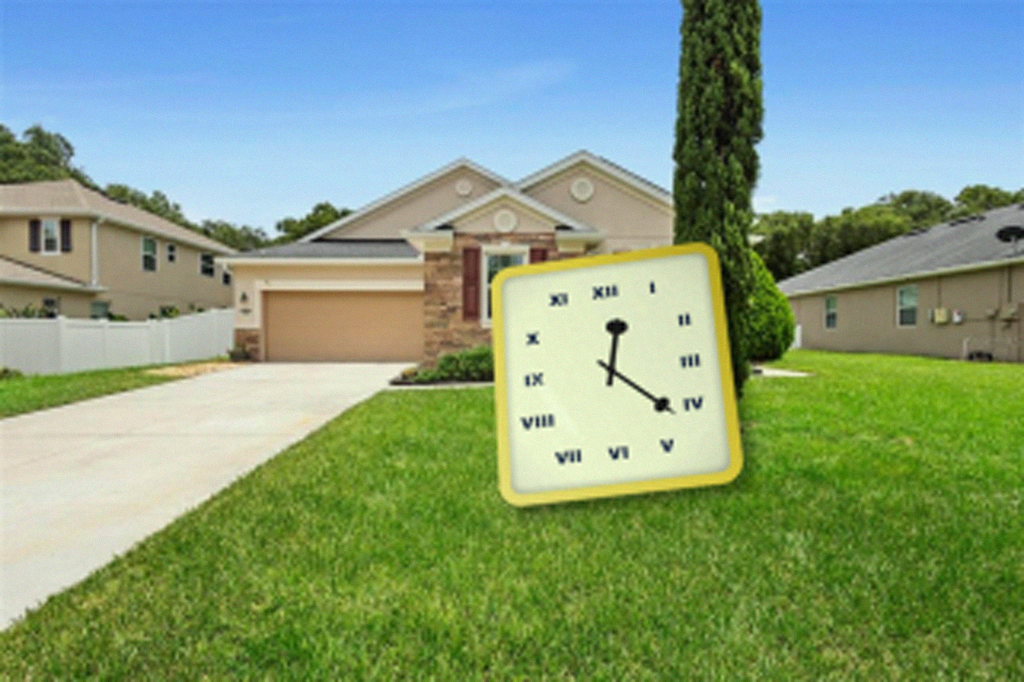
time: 12:22
